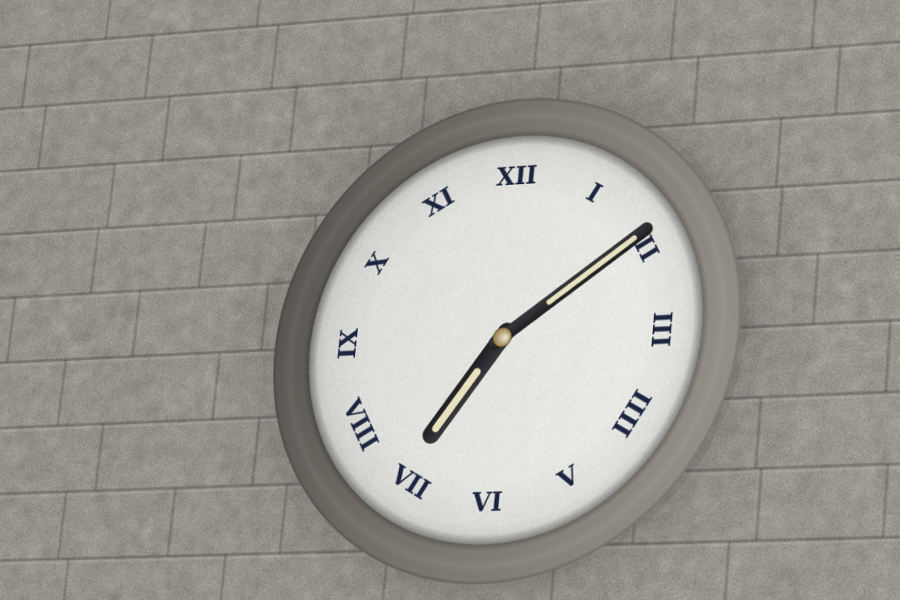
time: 7:09
